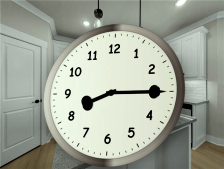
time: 8:15
